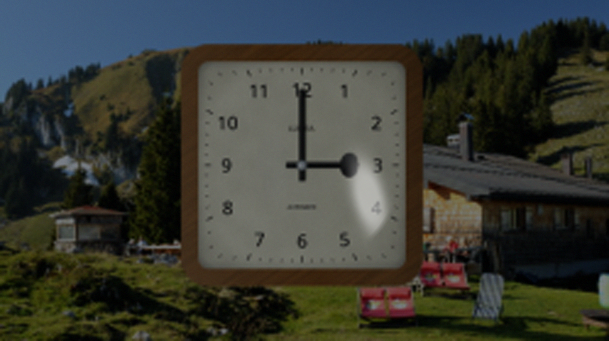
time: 3:00
